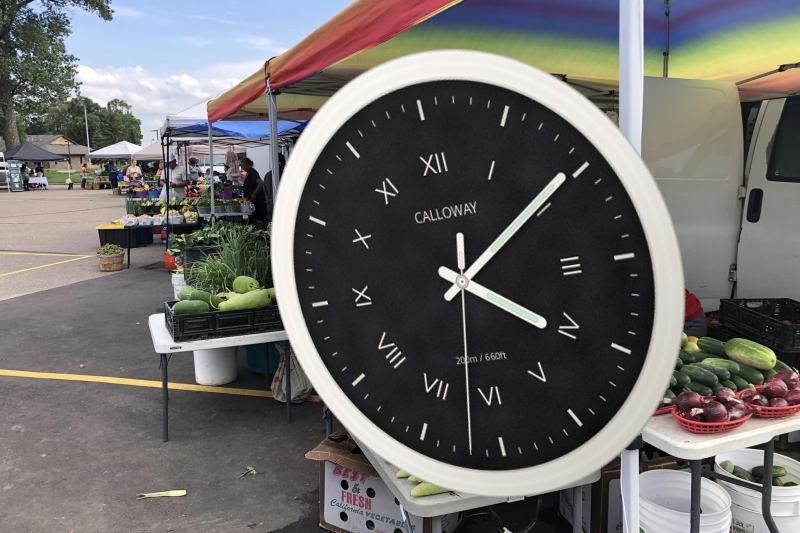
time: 4:09:32
